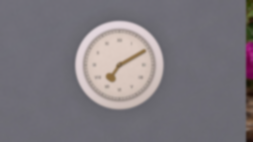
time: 7:10
